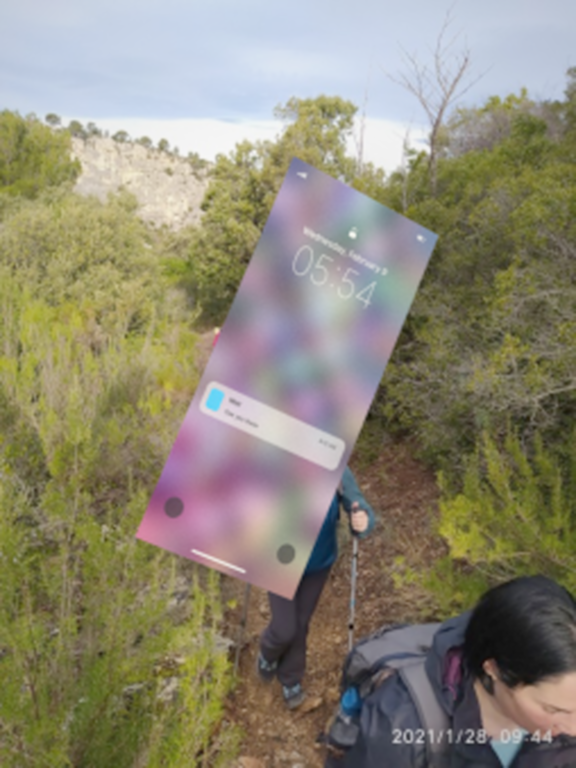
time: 5:54
